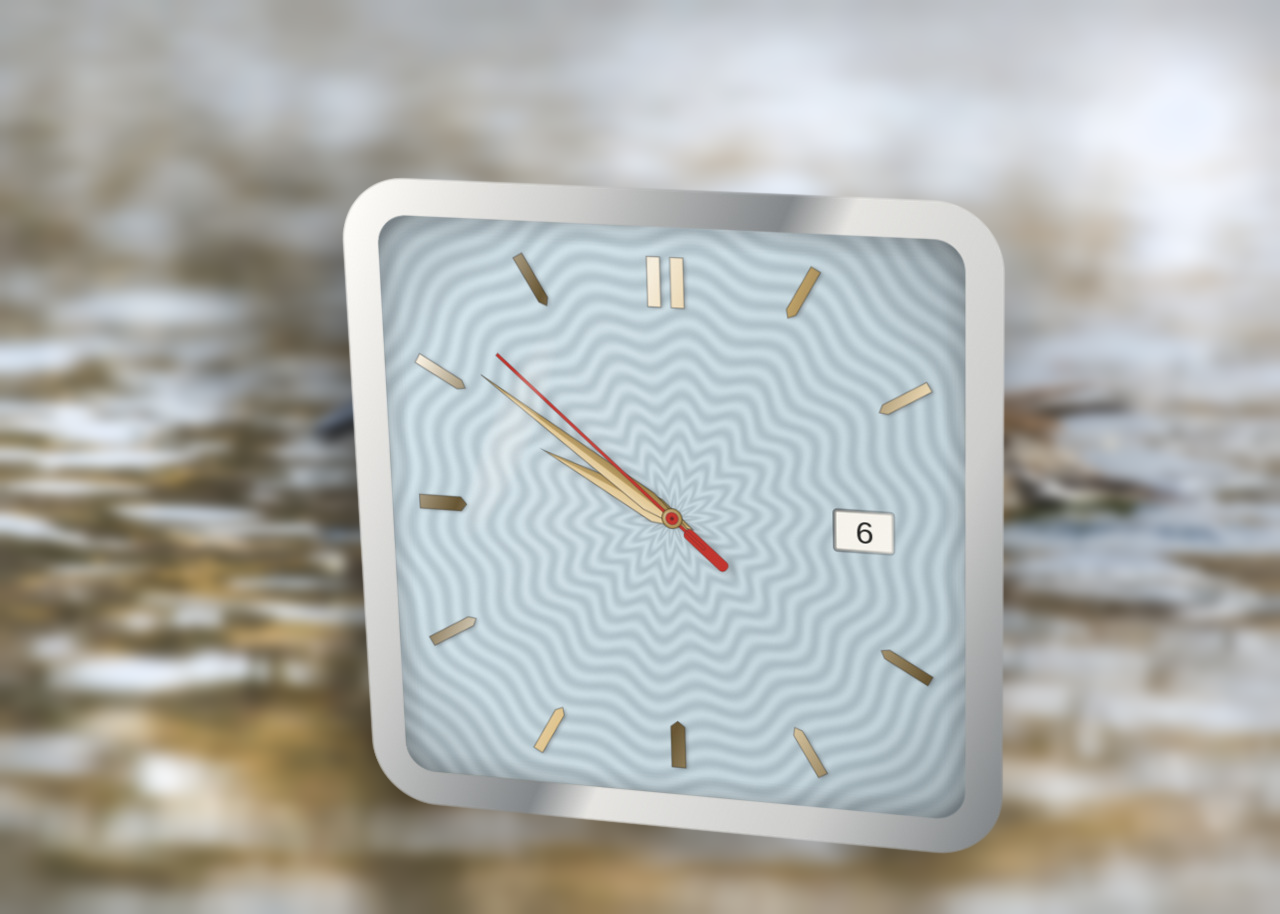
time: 9:50:52
